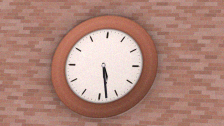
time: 5:28
